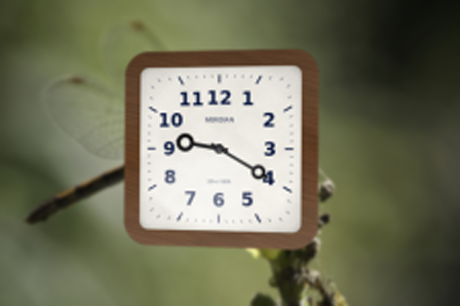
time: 9:20
